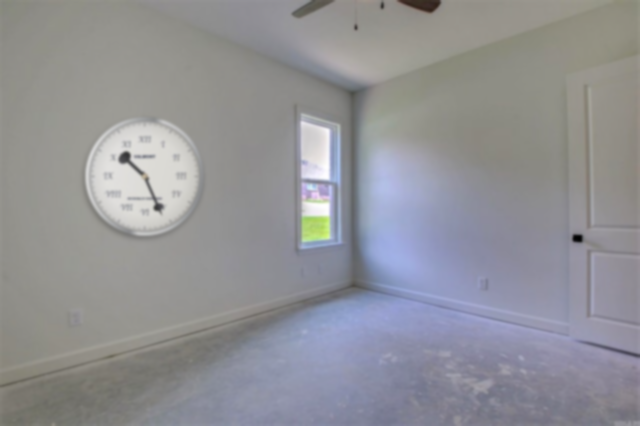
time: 10:26
